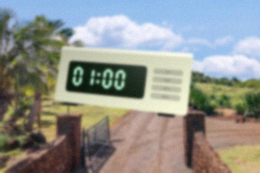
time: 1:00
